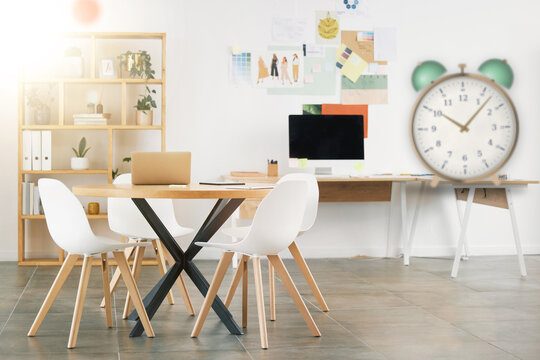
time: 10:07
